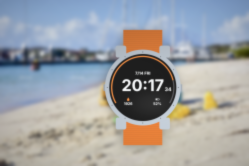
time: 20:17
